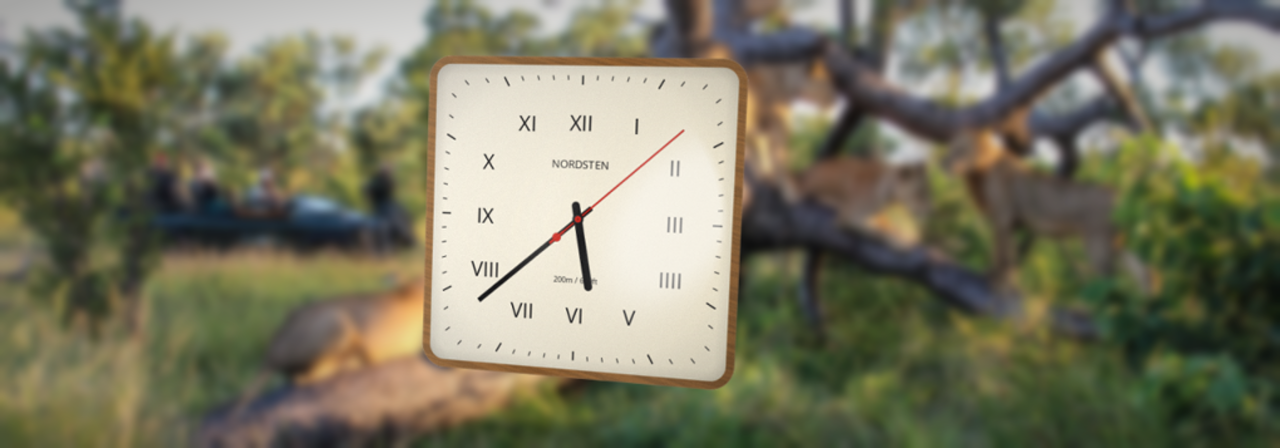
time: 5:38:08
